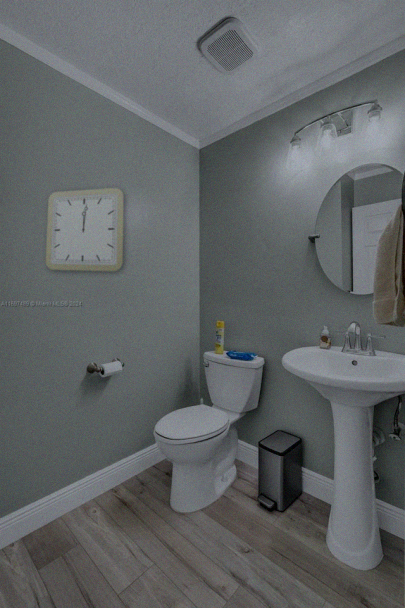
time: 12:01
